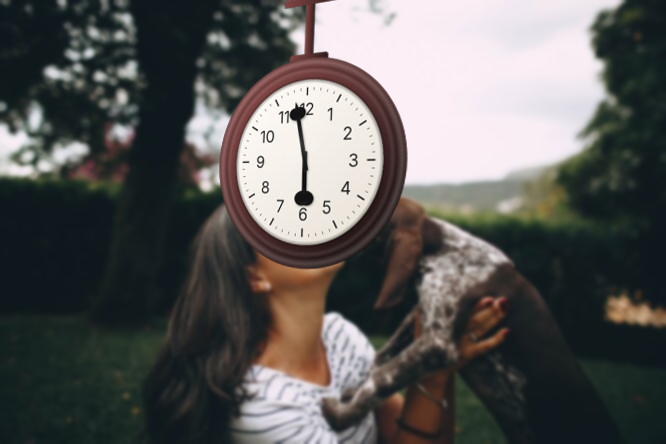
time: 5:58
